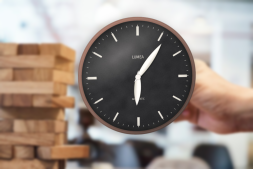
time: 6:06
